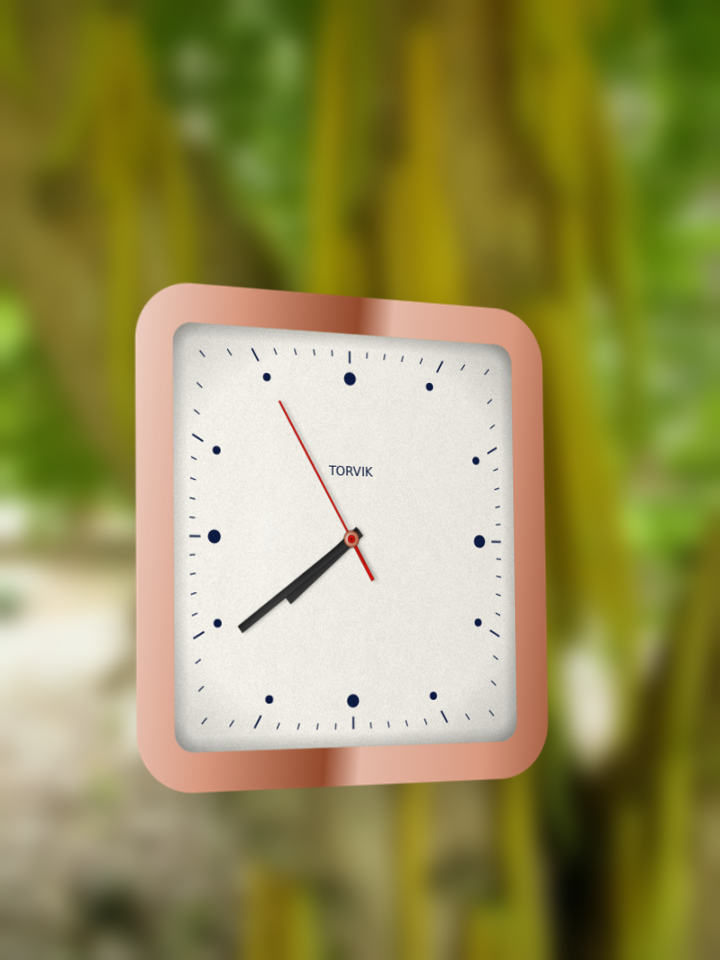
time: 7:38:55
